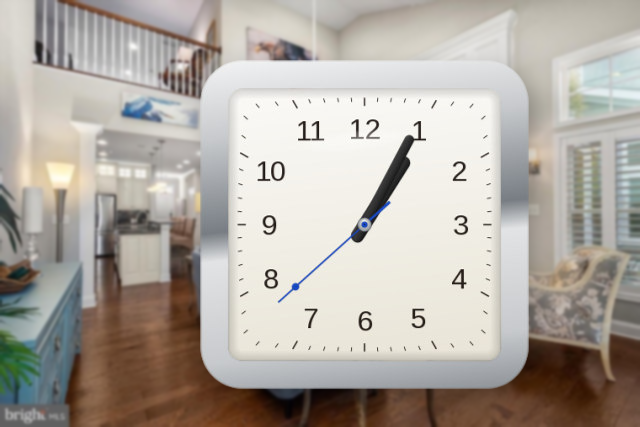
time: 1:04:38
